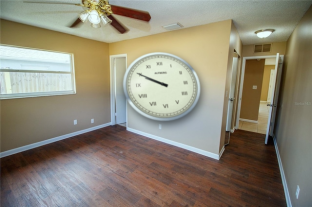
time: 9:50
